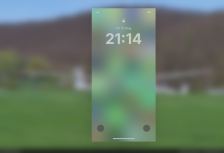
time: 21:14
